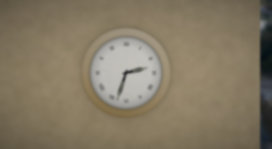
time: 2:33
